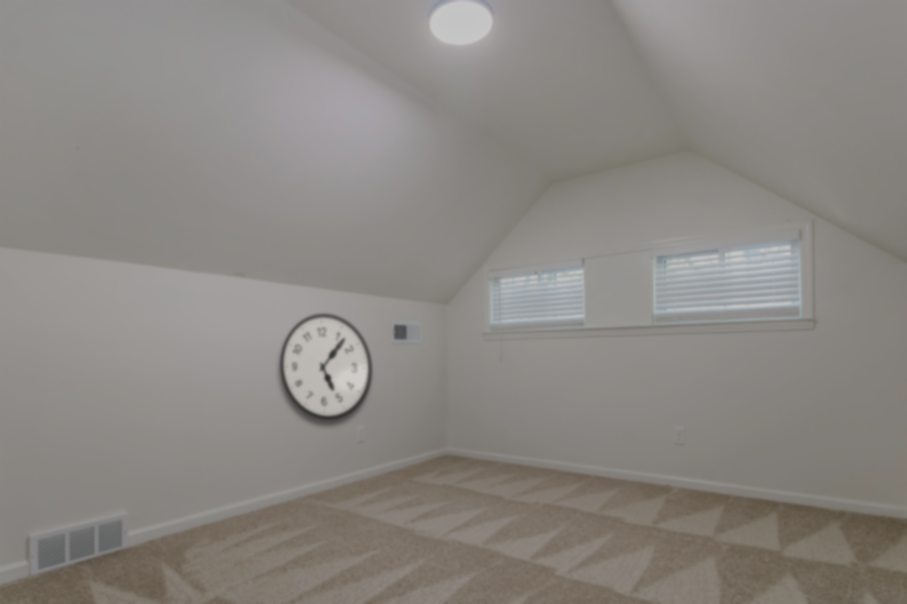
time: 5:07
